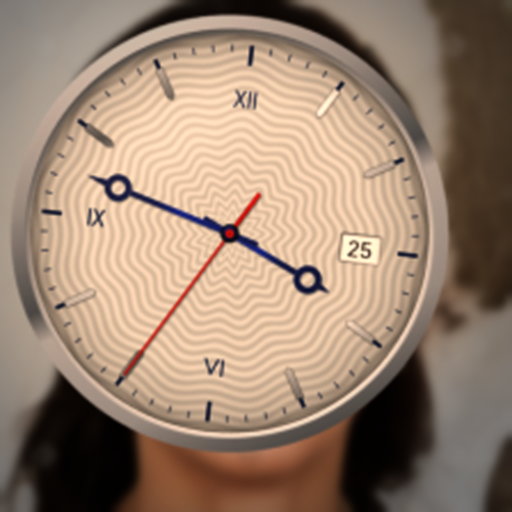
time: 3:47:35
